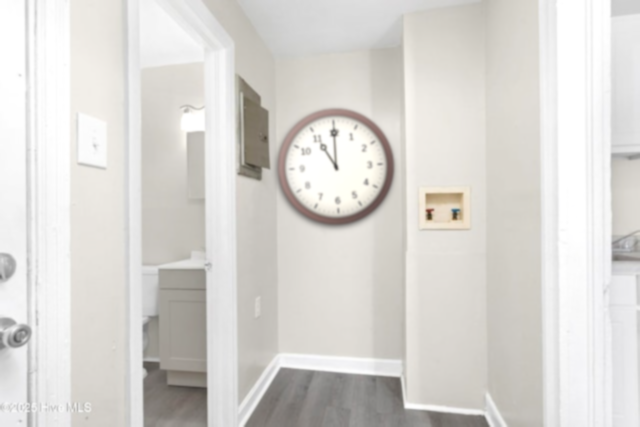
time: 11:00
